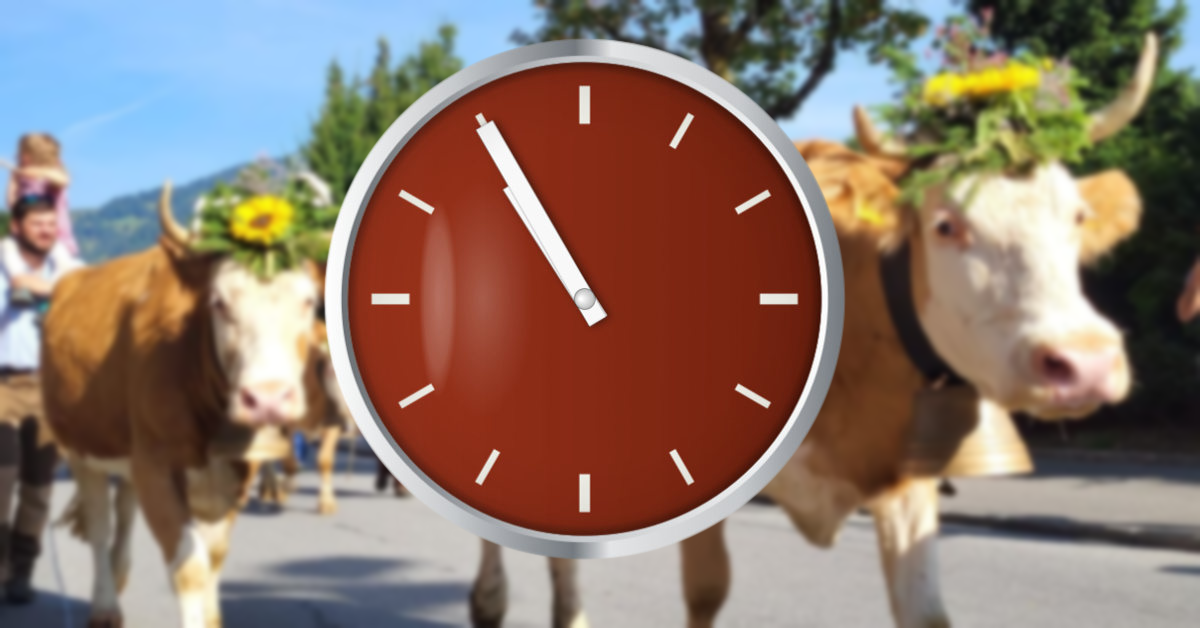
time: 10:55
